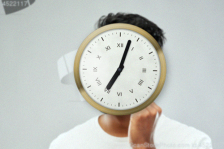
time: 7:03
